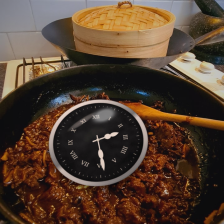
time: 2:29
